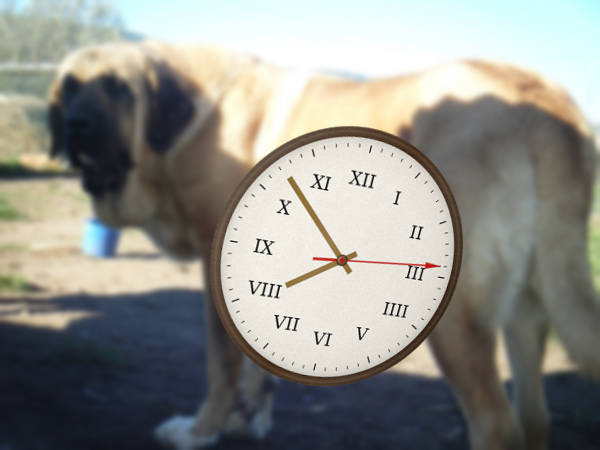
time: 7:52:14
